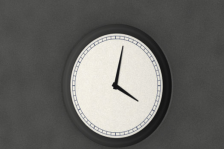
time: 4:02
